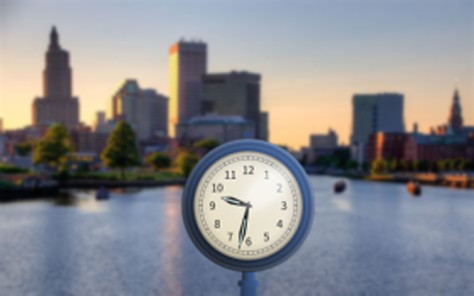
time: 9:32
